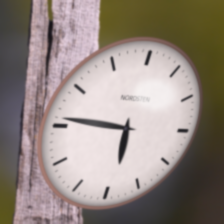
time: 5:46
